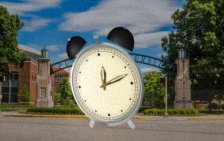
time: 12:12
